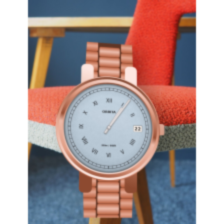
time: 1:06
